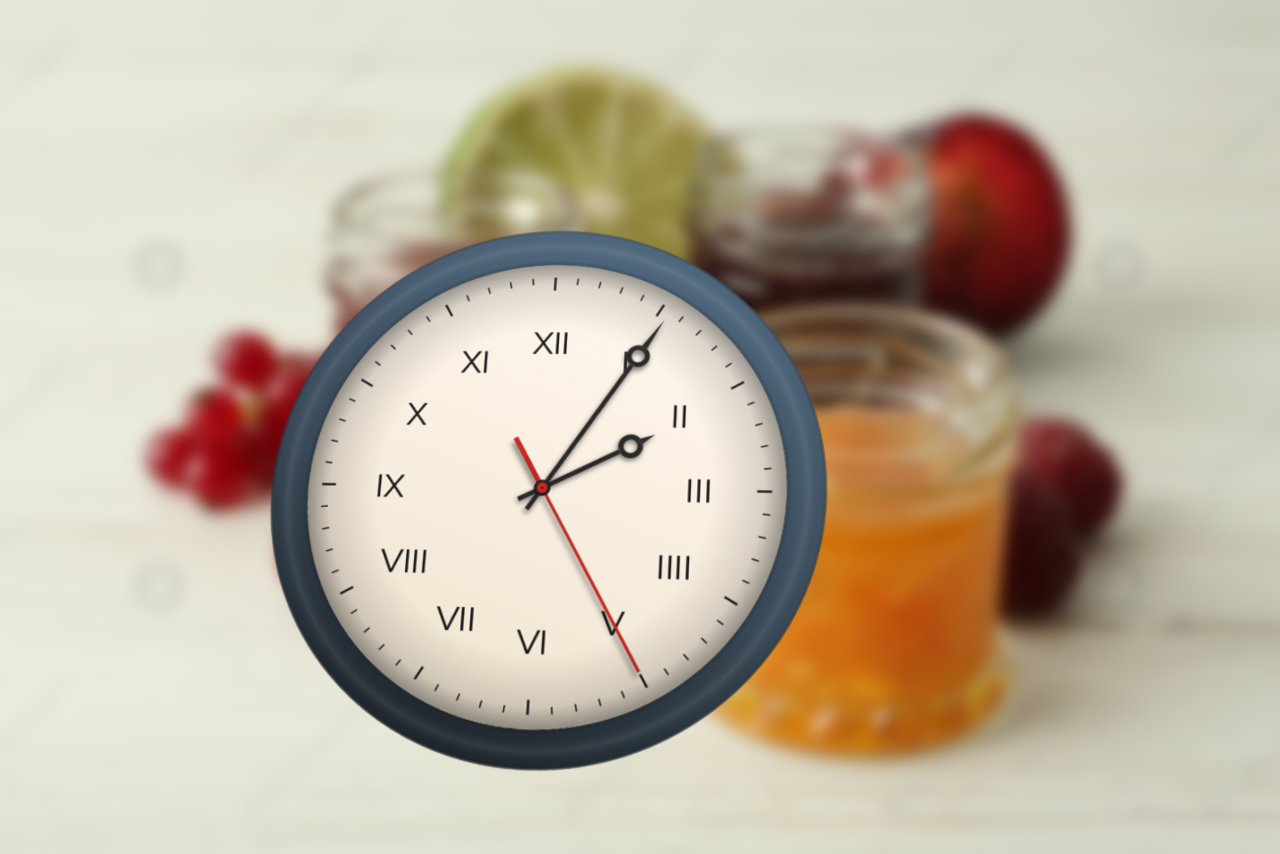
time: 2:05:25
